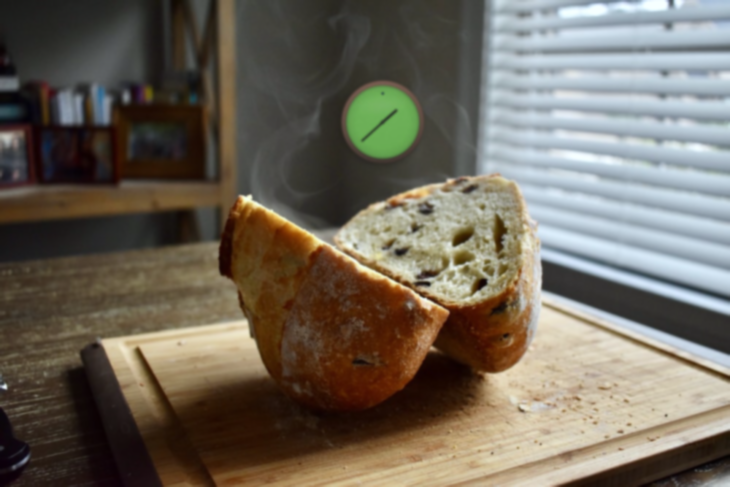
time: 1:38
